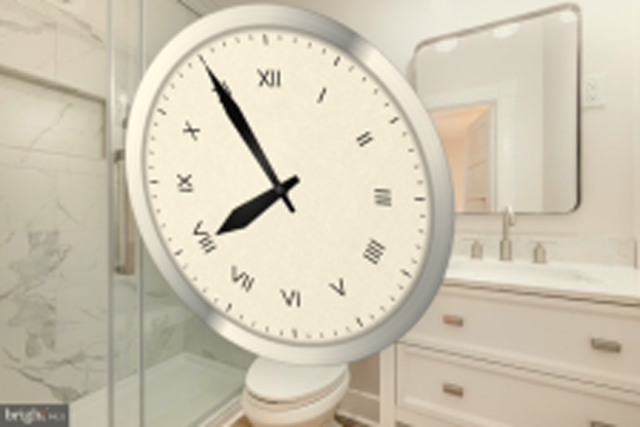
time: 7:55
